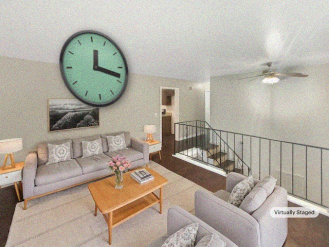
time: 12:18
